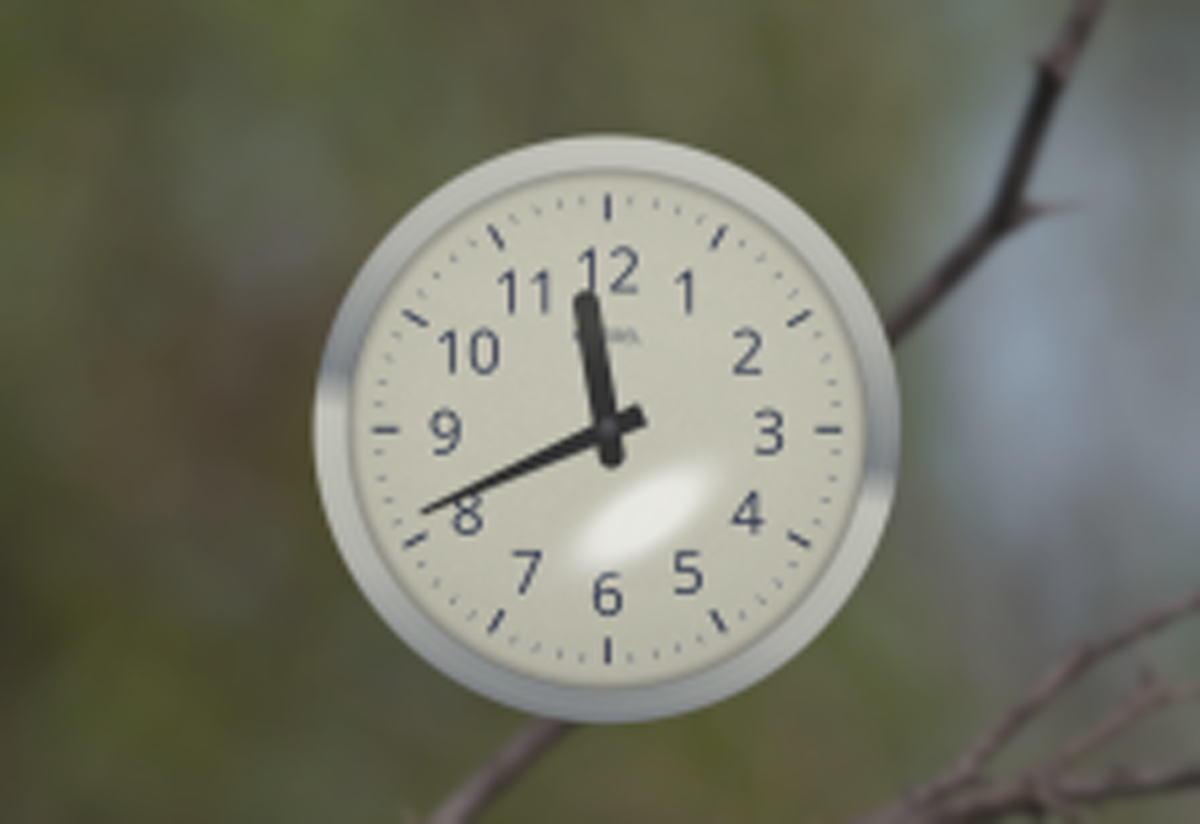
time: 11:41
